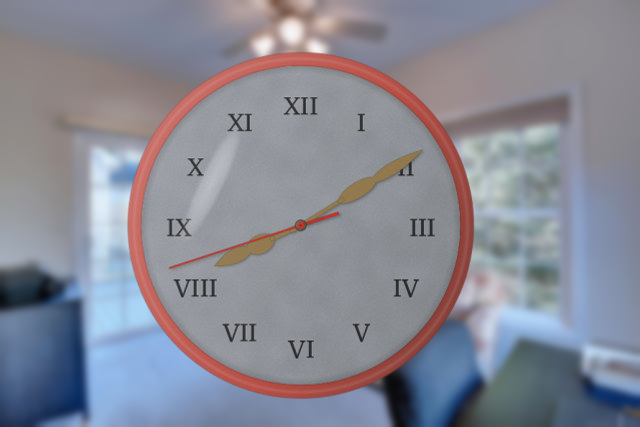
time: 8:09:42
